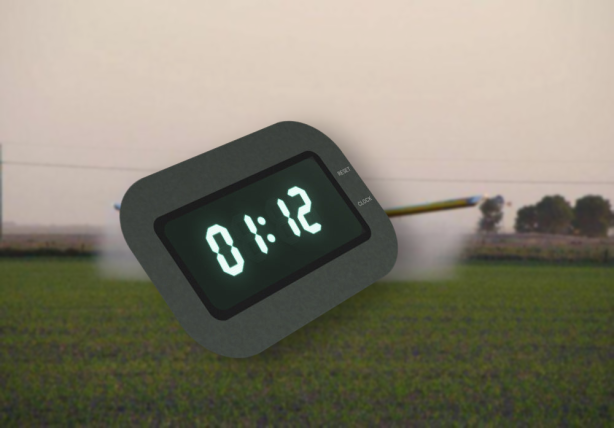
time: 1:12
